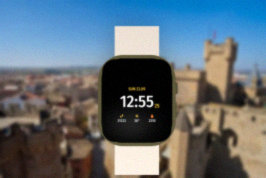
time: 12:55
